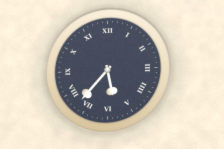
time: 5:37
